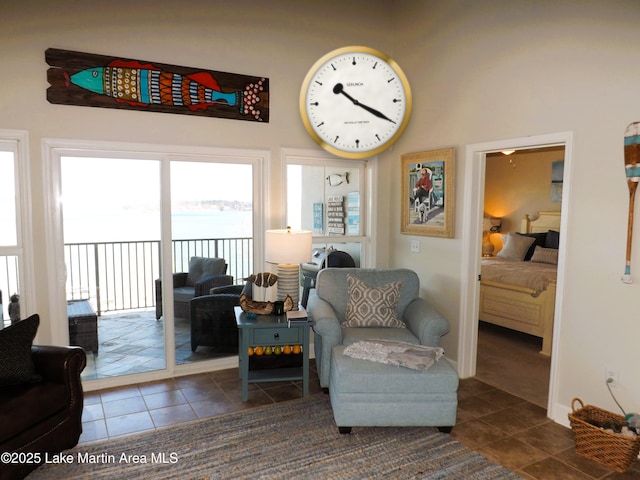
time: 10:20
